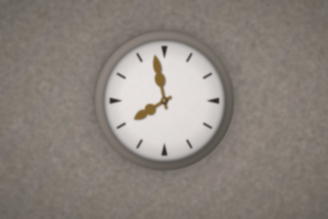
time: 7:58
